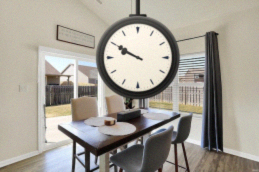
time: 9:50
